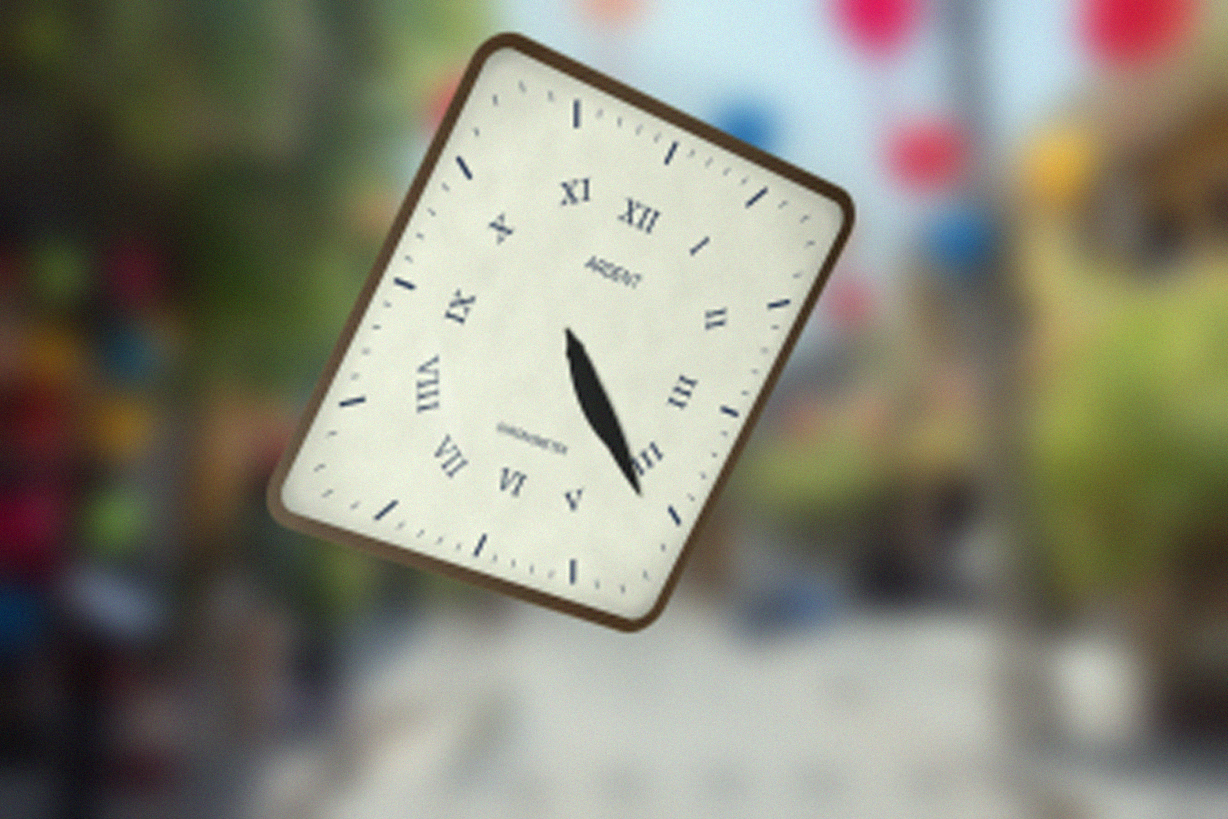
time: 4:21
